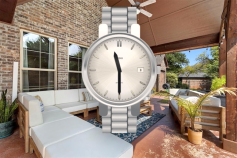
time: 11:30
